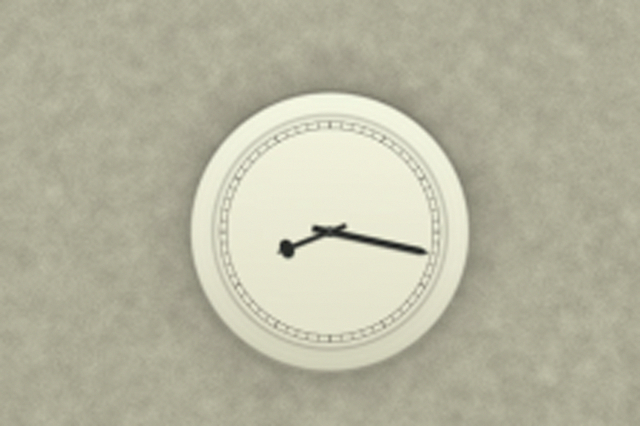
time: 8:17
